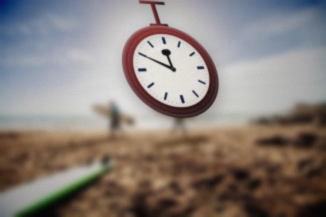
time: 11:50
